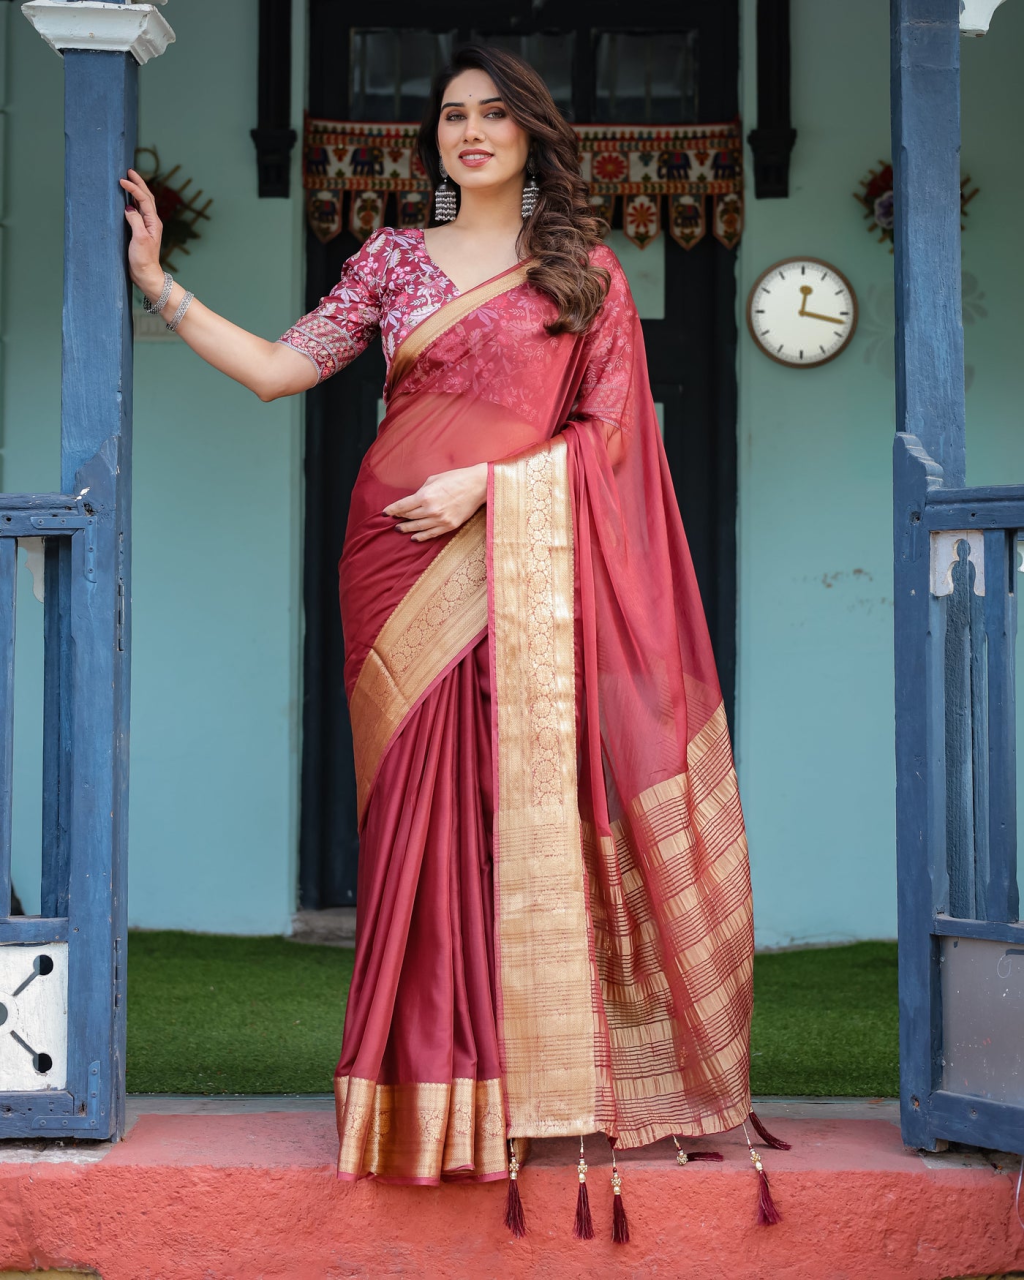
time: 12:17
